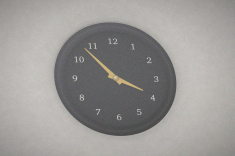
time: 3:53
